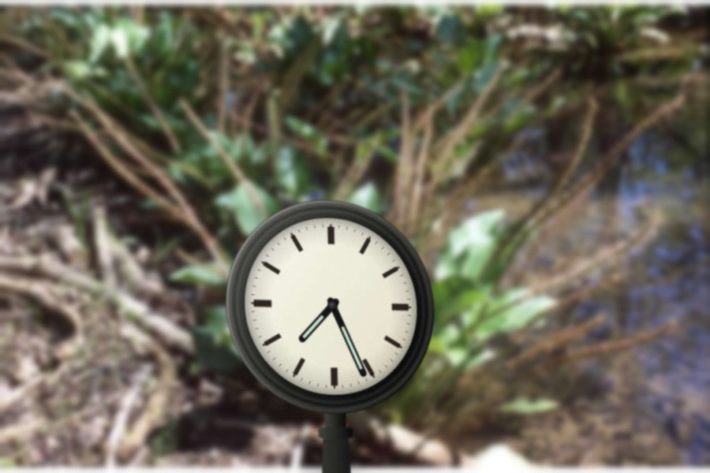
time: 7:26
